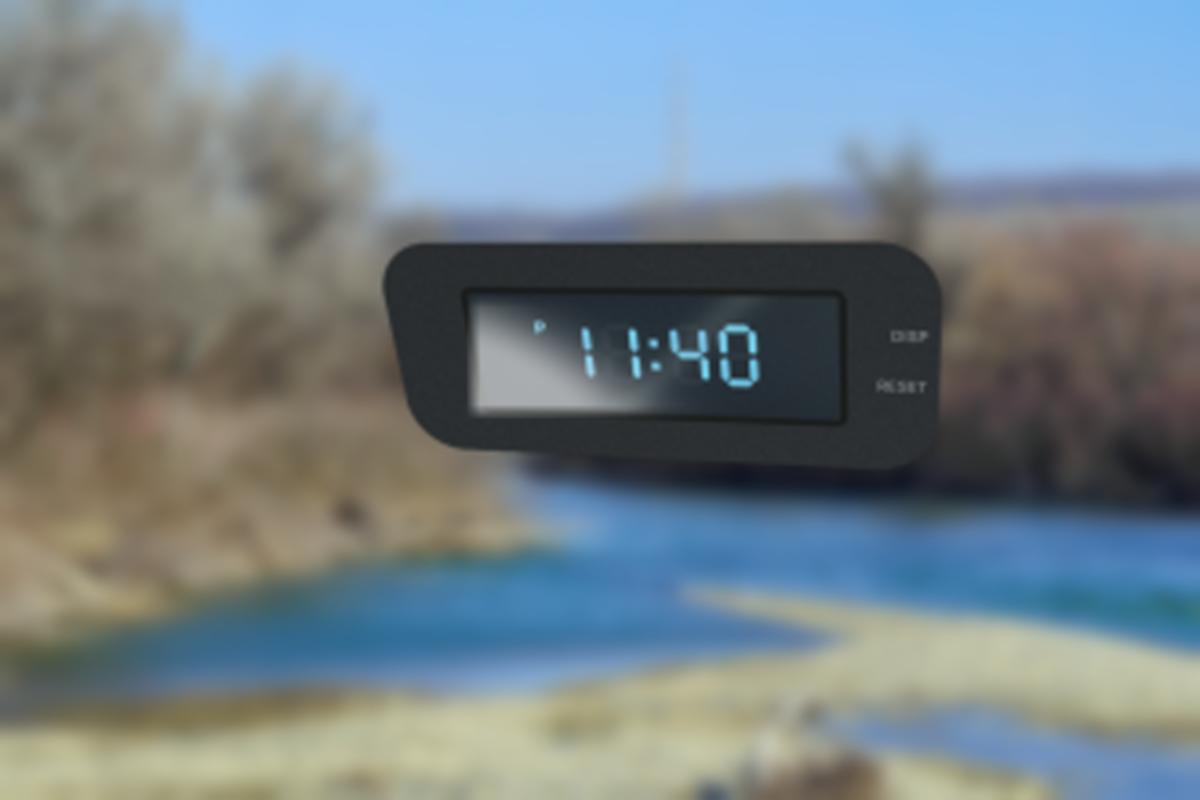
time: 11:40
